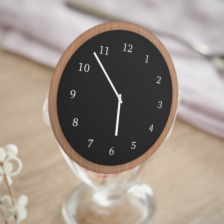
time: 5:53
